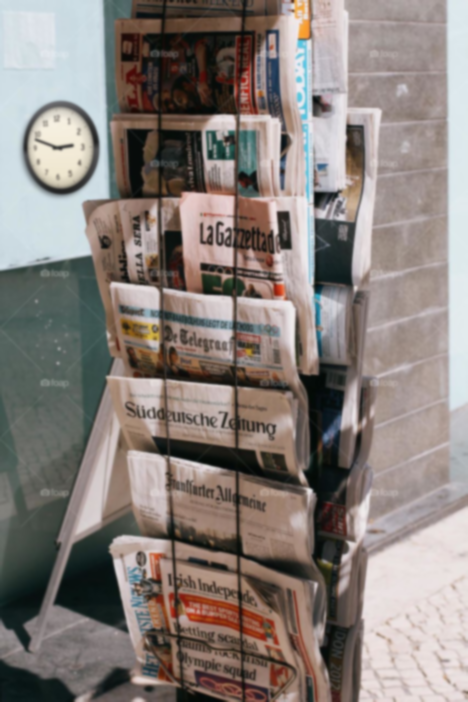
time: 2:48
